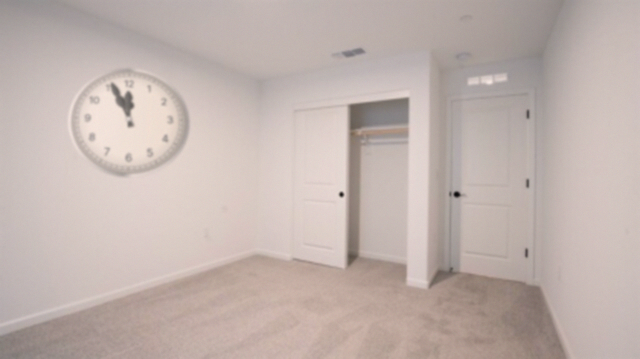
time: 11:56
